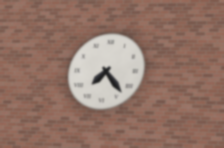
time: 7:23
